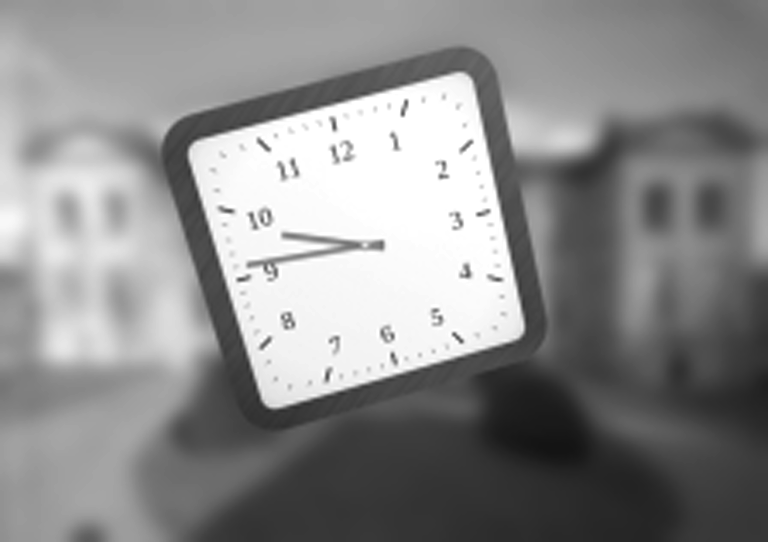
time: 9:46
